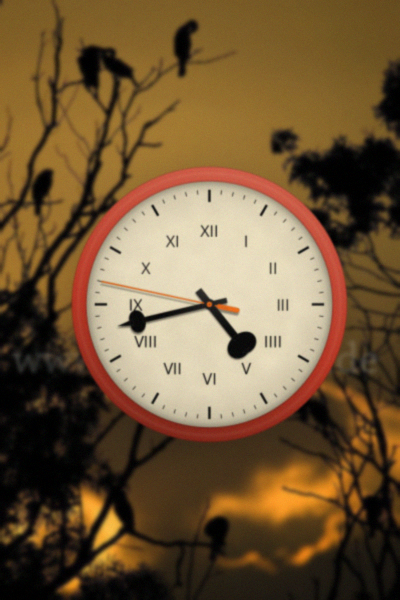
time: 4:42:47
